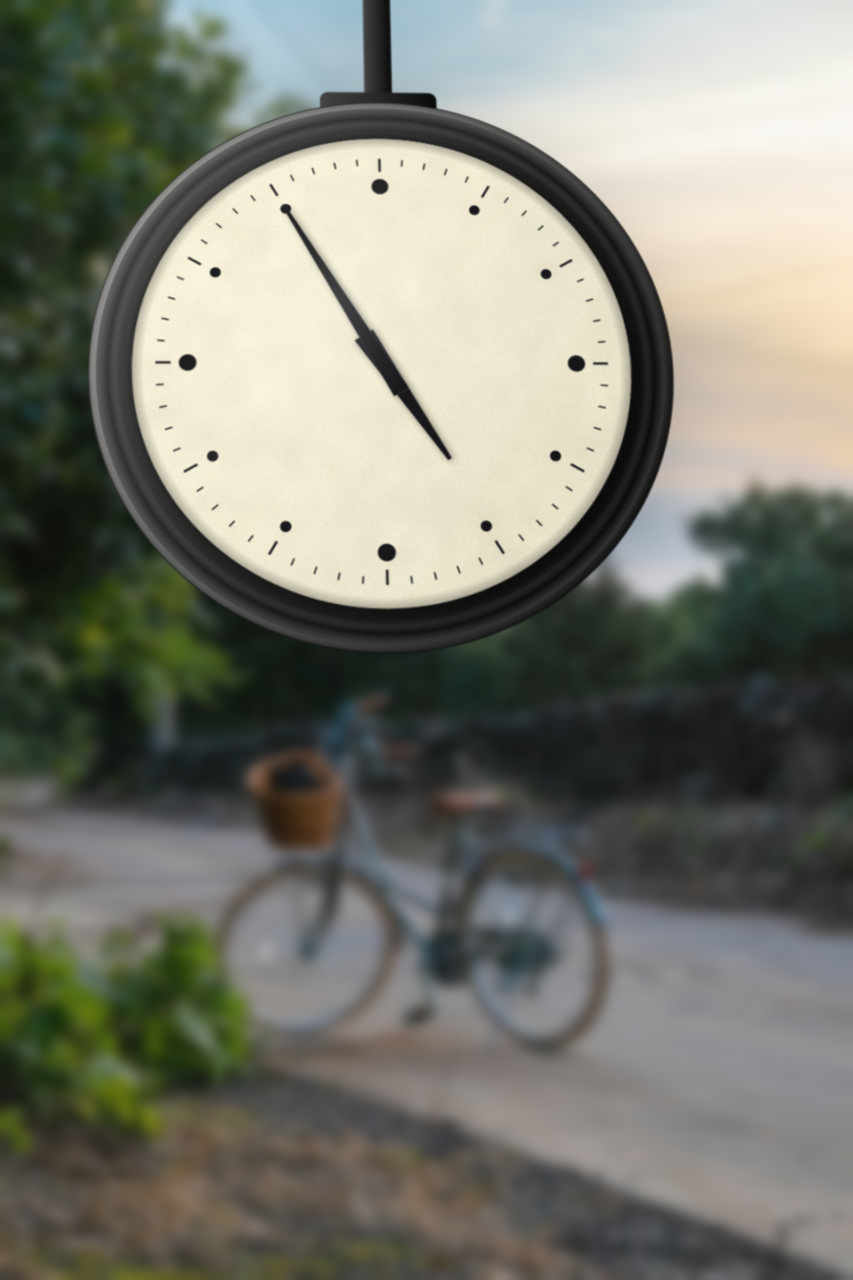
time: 4:55
